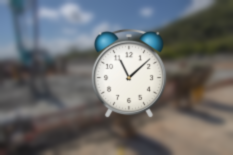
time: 11:08
